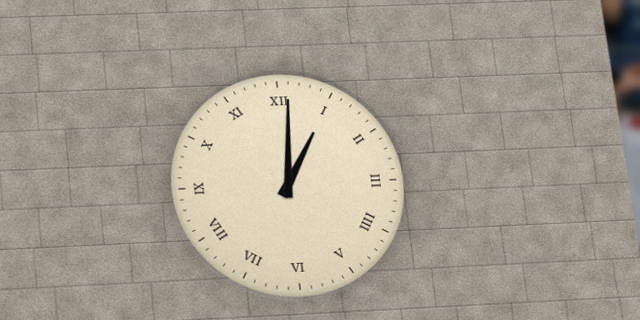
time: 1:01
